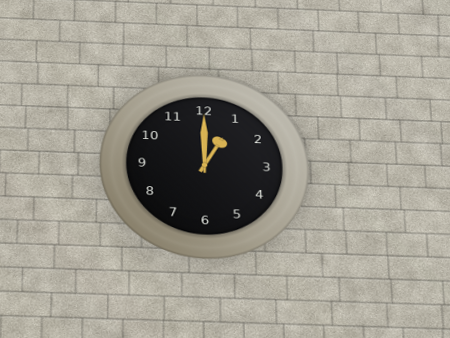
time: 1:00
